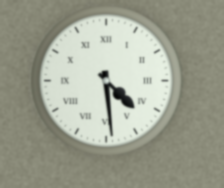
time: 4:29
